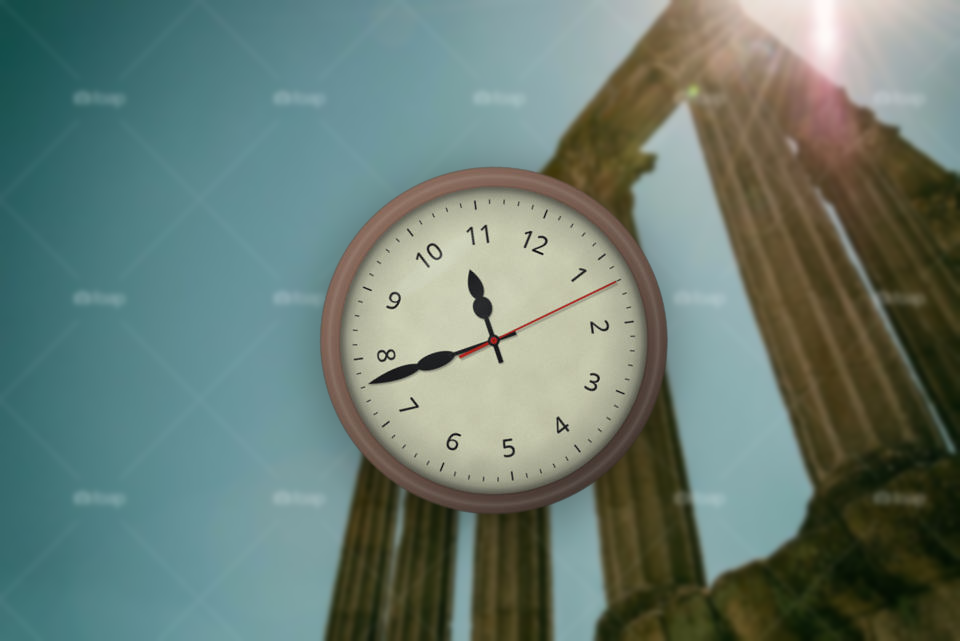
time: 10:38:07
